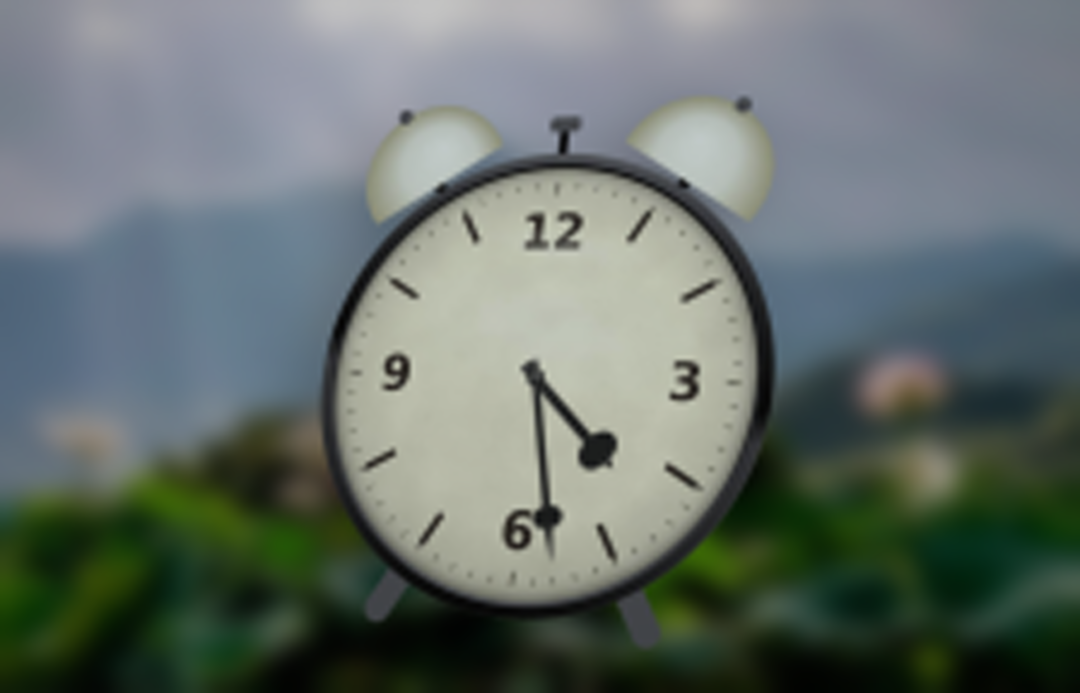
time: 4:28
